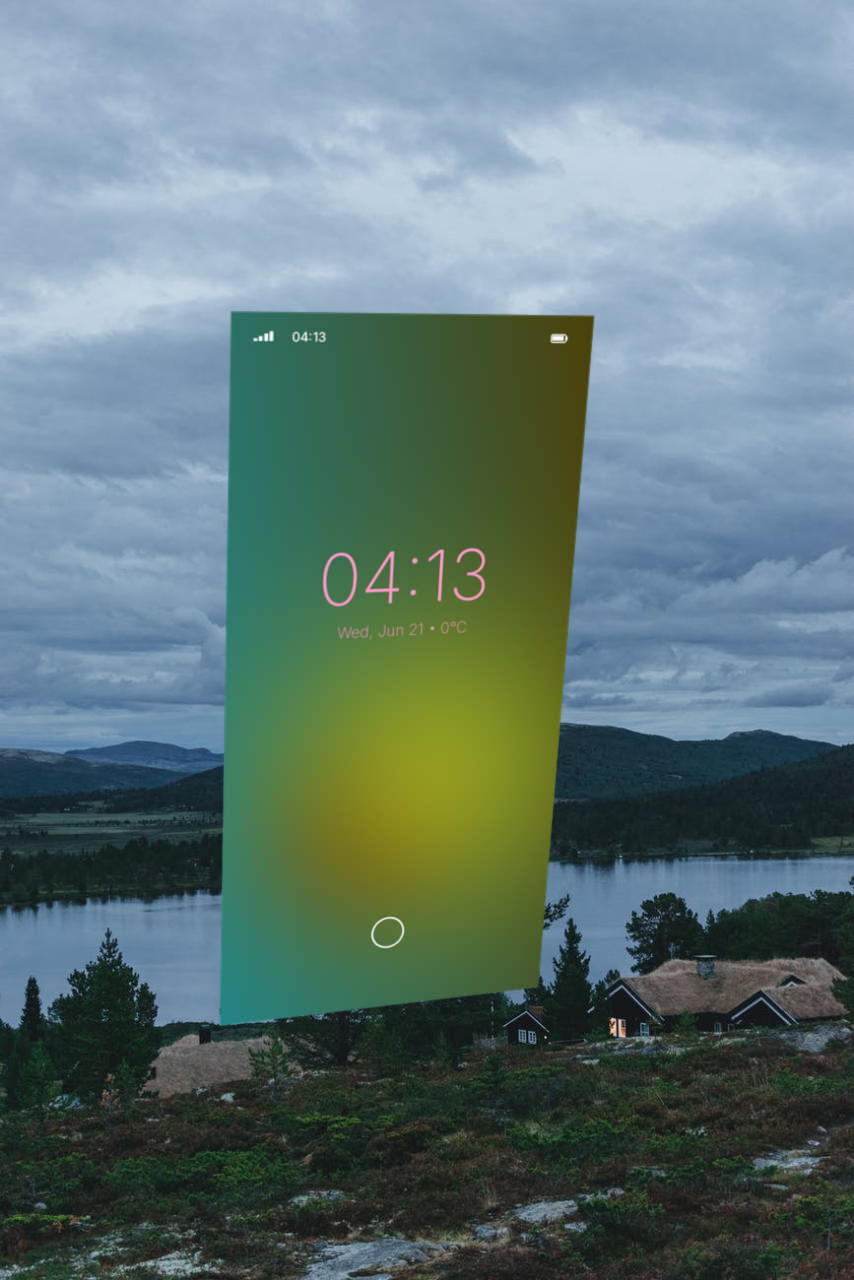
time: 4:13
